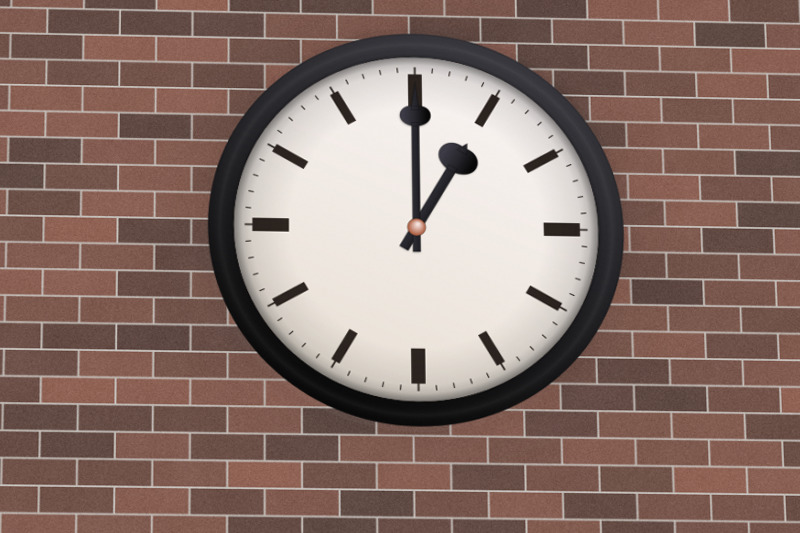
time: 1:00
